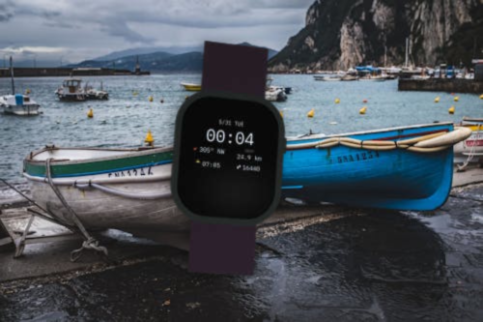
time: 0:04
